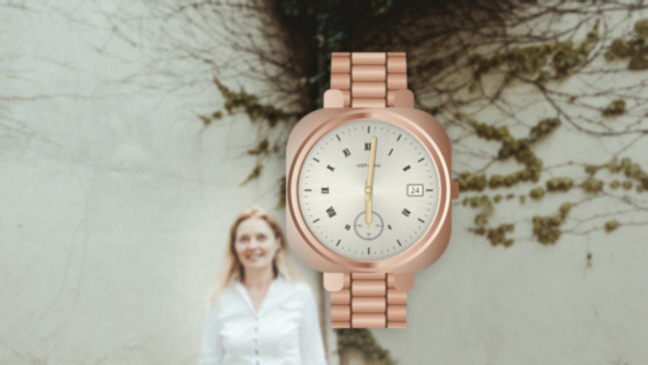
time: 6:01
